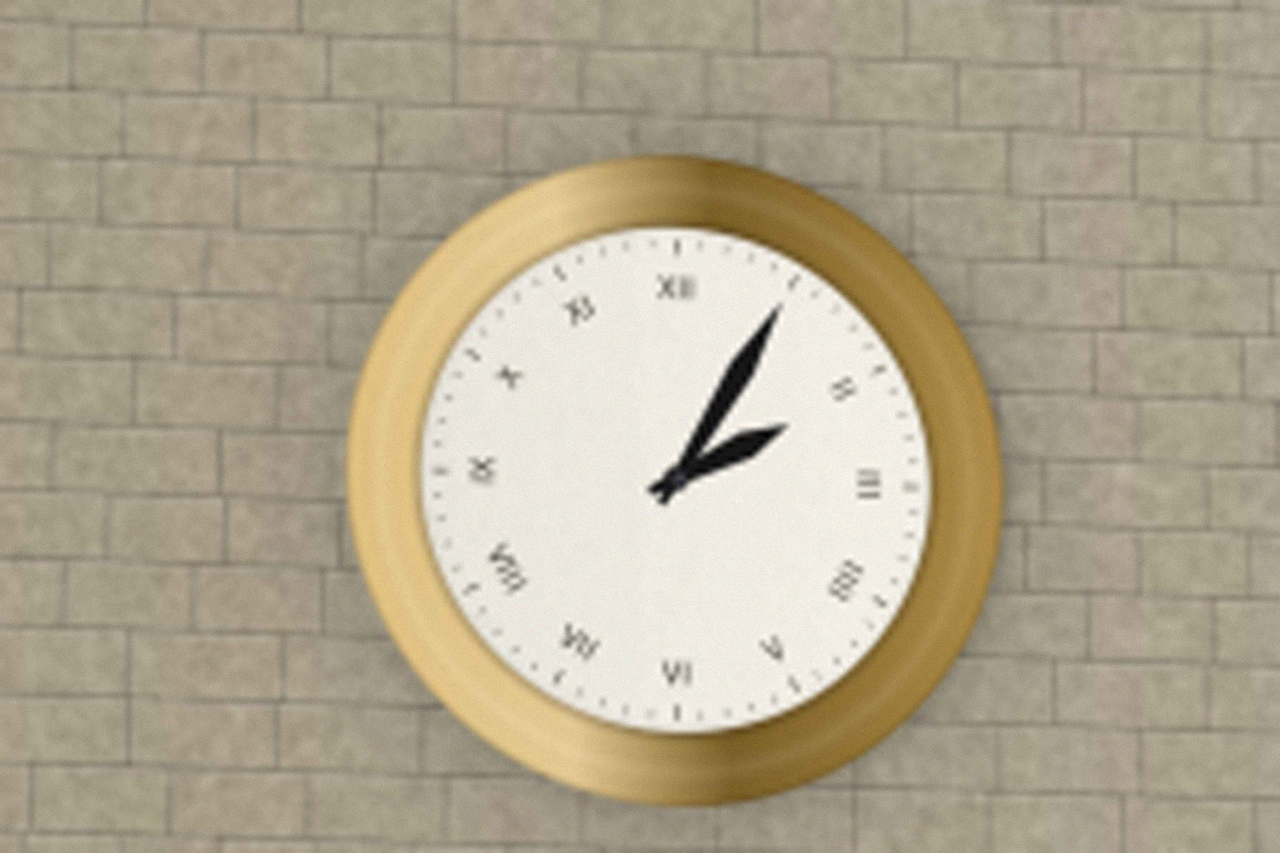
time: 2:05
